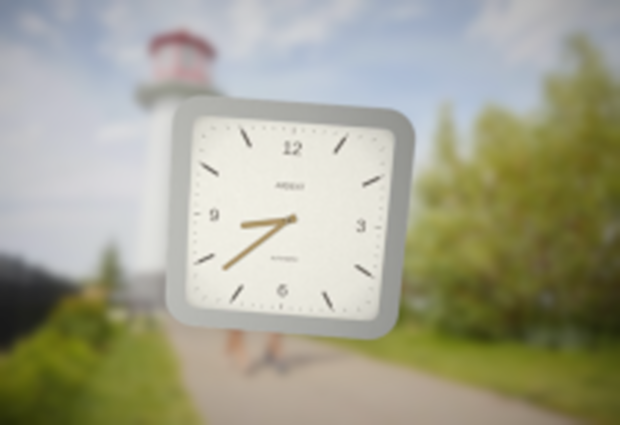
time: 8:38
